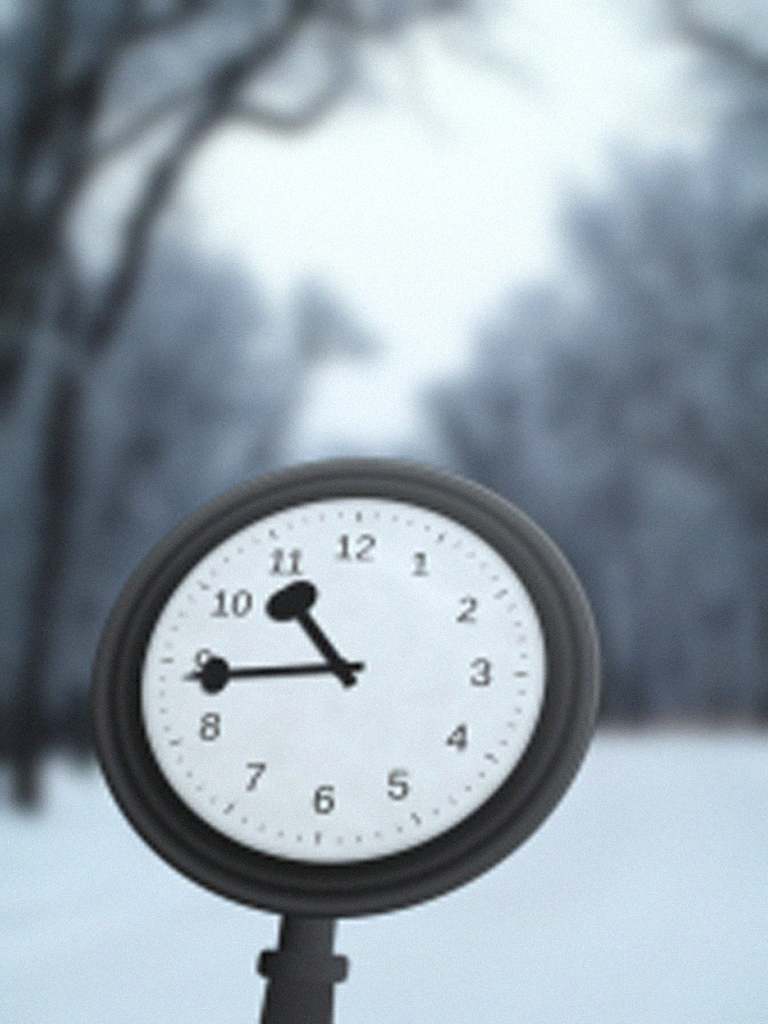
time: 10:44
